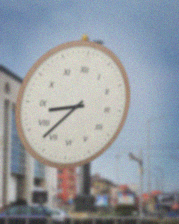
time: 8:37
